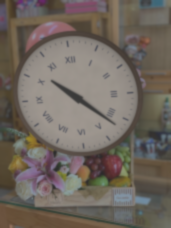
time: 10:22
